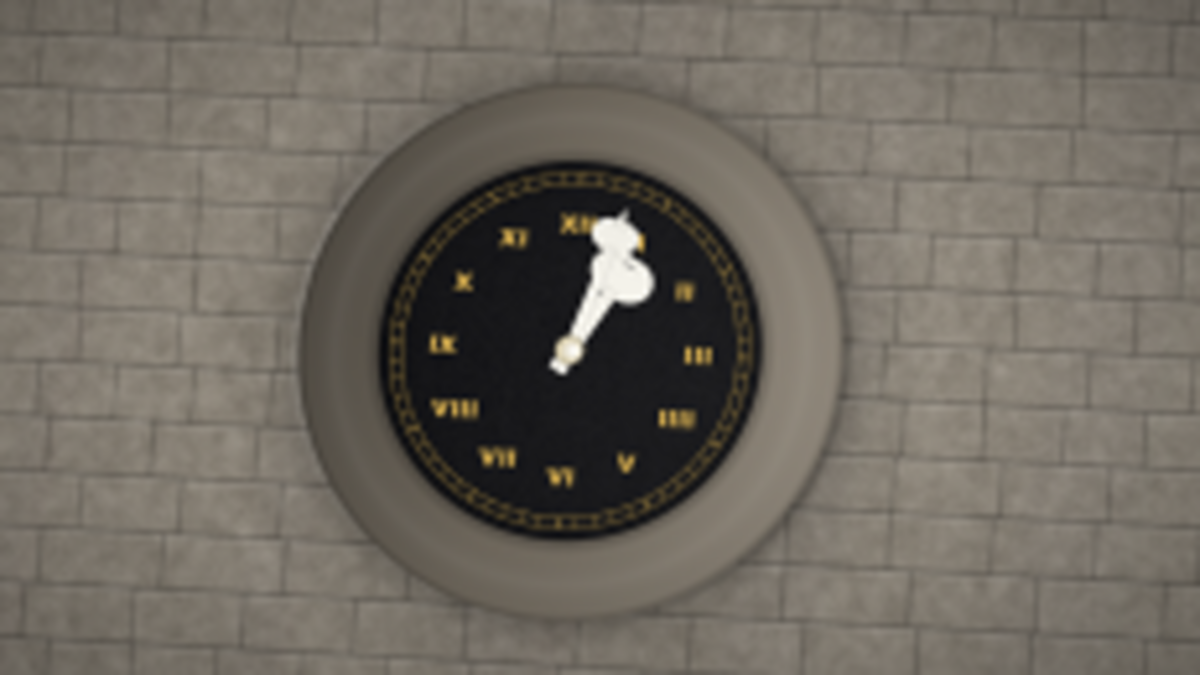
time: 1:03
